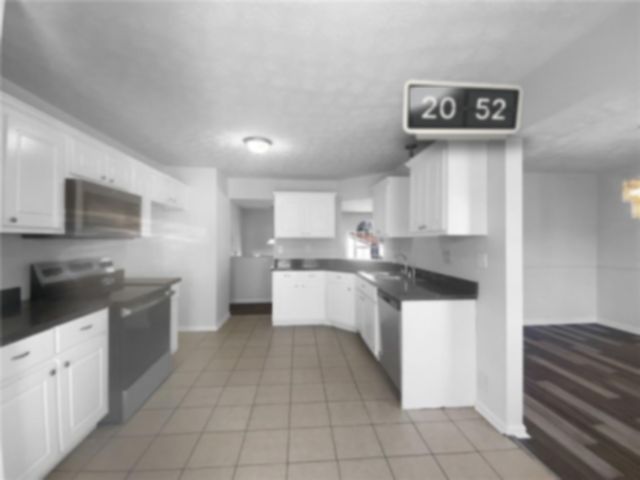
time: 20:52
